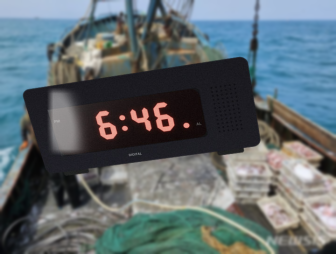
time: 6:46
